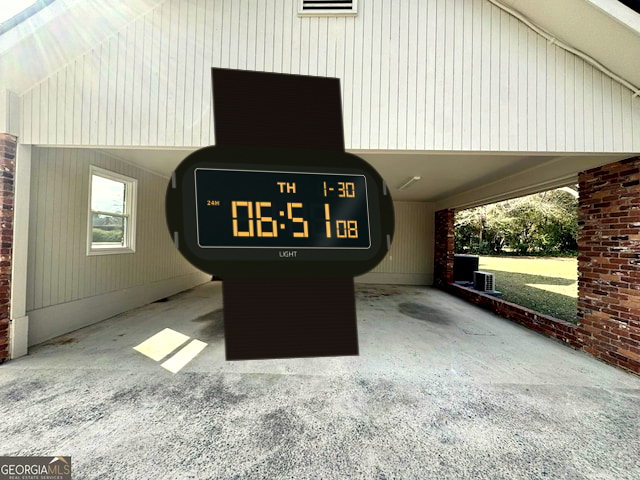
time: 6:51:08
